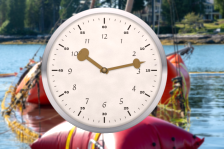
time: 10:13
